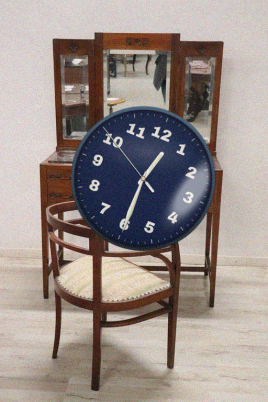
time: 12:29:50
